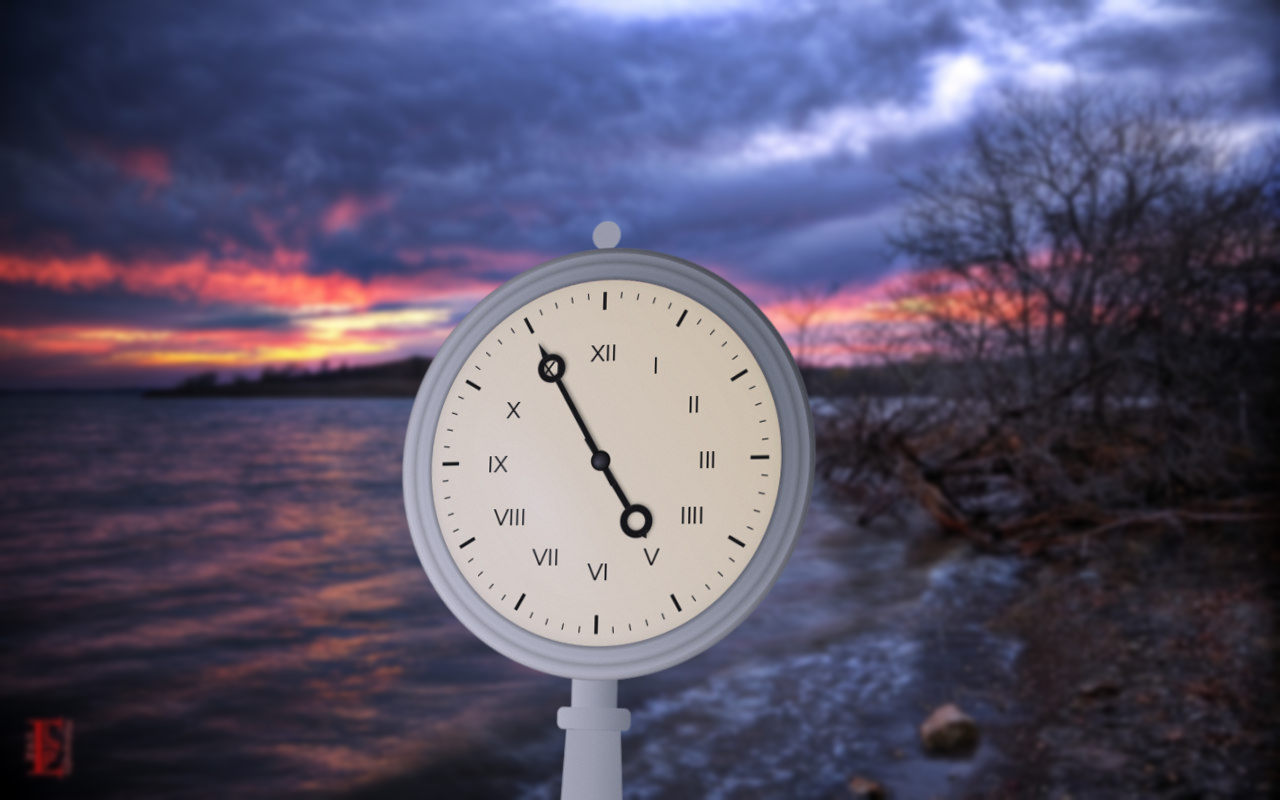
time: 4:55
